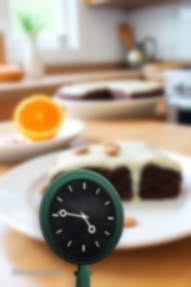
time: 4:46
